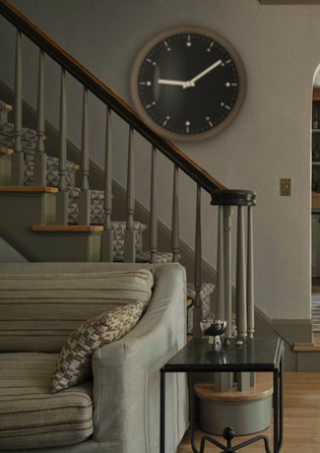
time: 9:09
